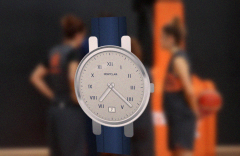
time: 7:22
